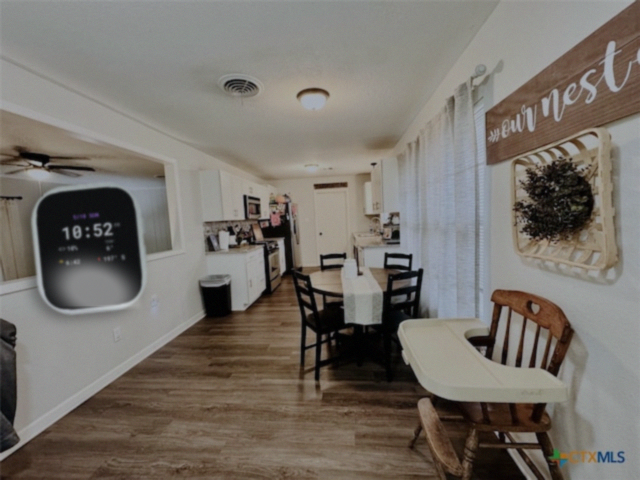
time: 10:52
